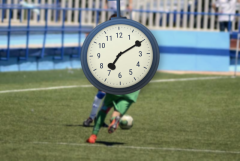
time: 7:10
